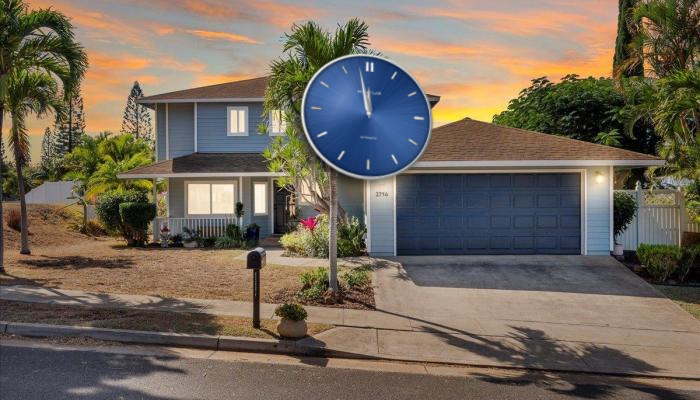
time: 11:58
